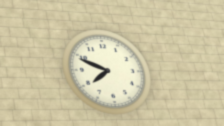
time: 7:49
